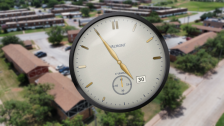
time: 4:55
